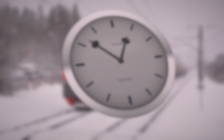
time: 12:52
